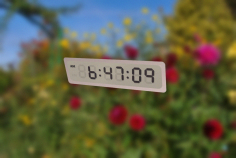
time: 6:47:09
